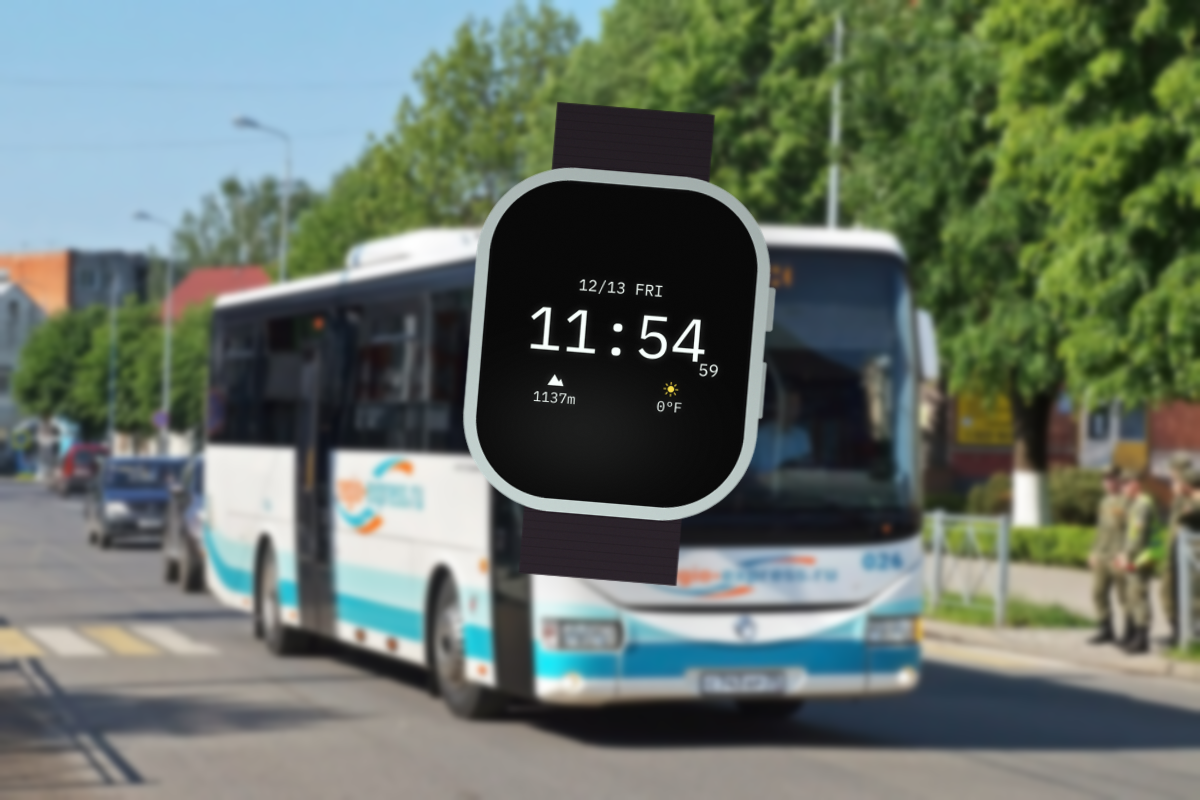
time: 11:54:59
